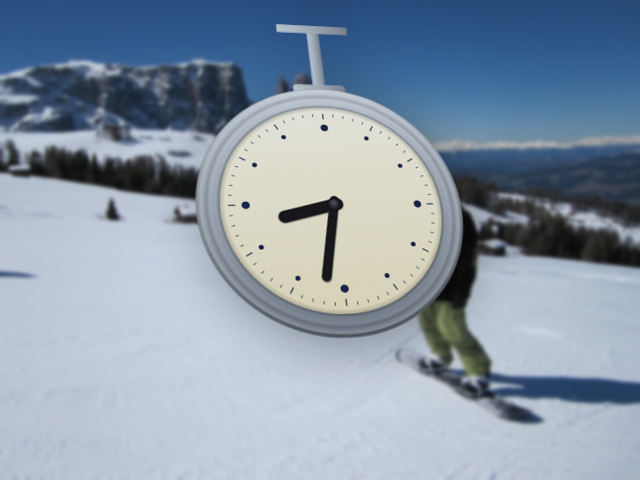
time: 8:32
